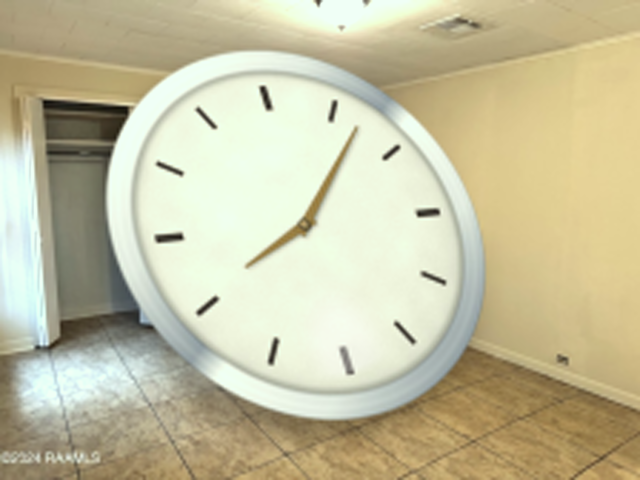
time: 8:07
